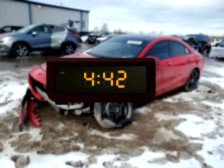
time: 4:42
